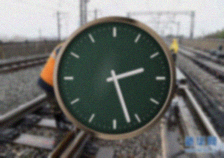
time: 2:27
